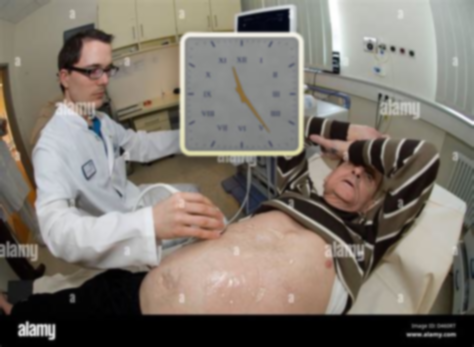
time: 11:24
